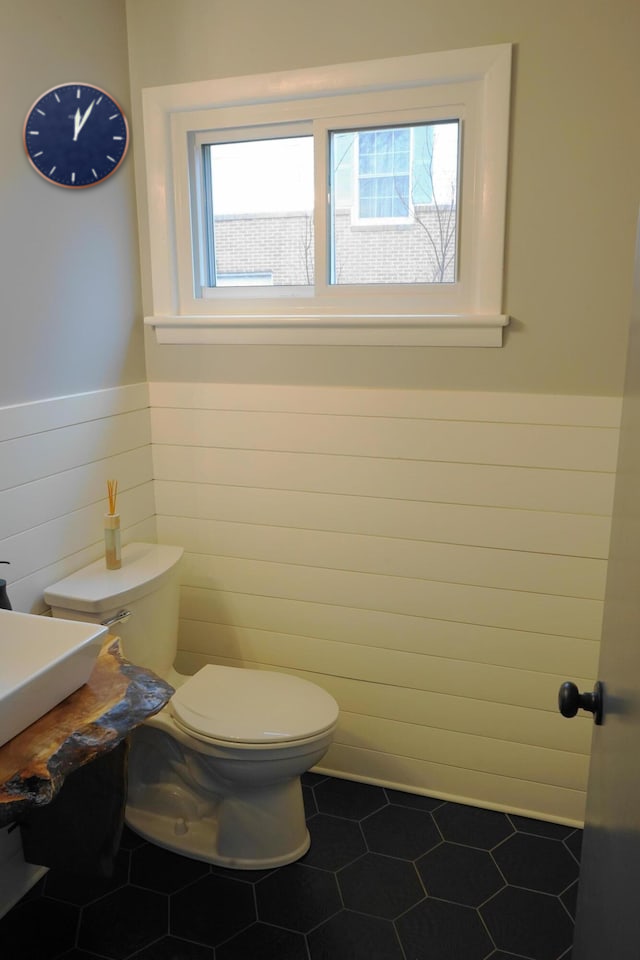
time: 12:04
